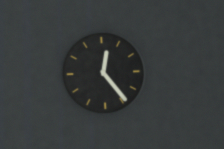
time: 12:24
